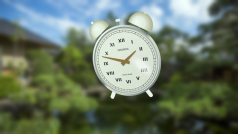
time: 1:48
